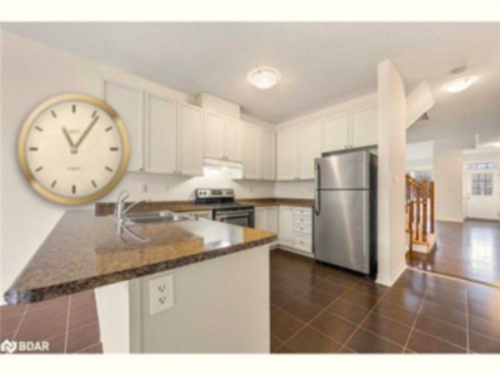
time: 11:06
